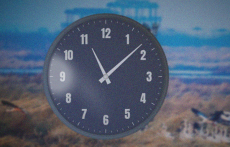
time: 11:08
